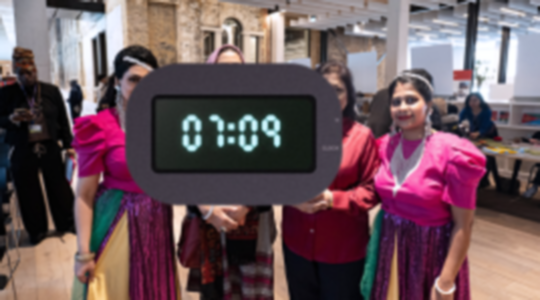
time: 7:09
